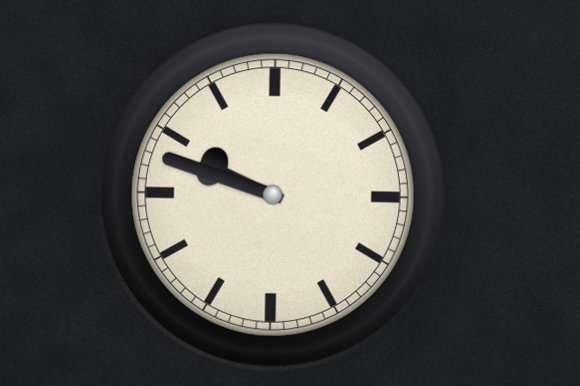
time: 9:48
